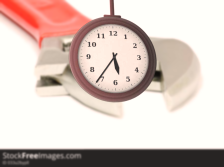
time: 5:36
